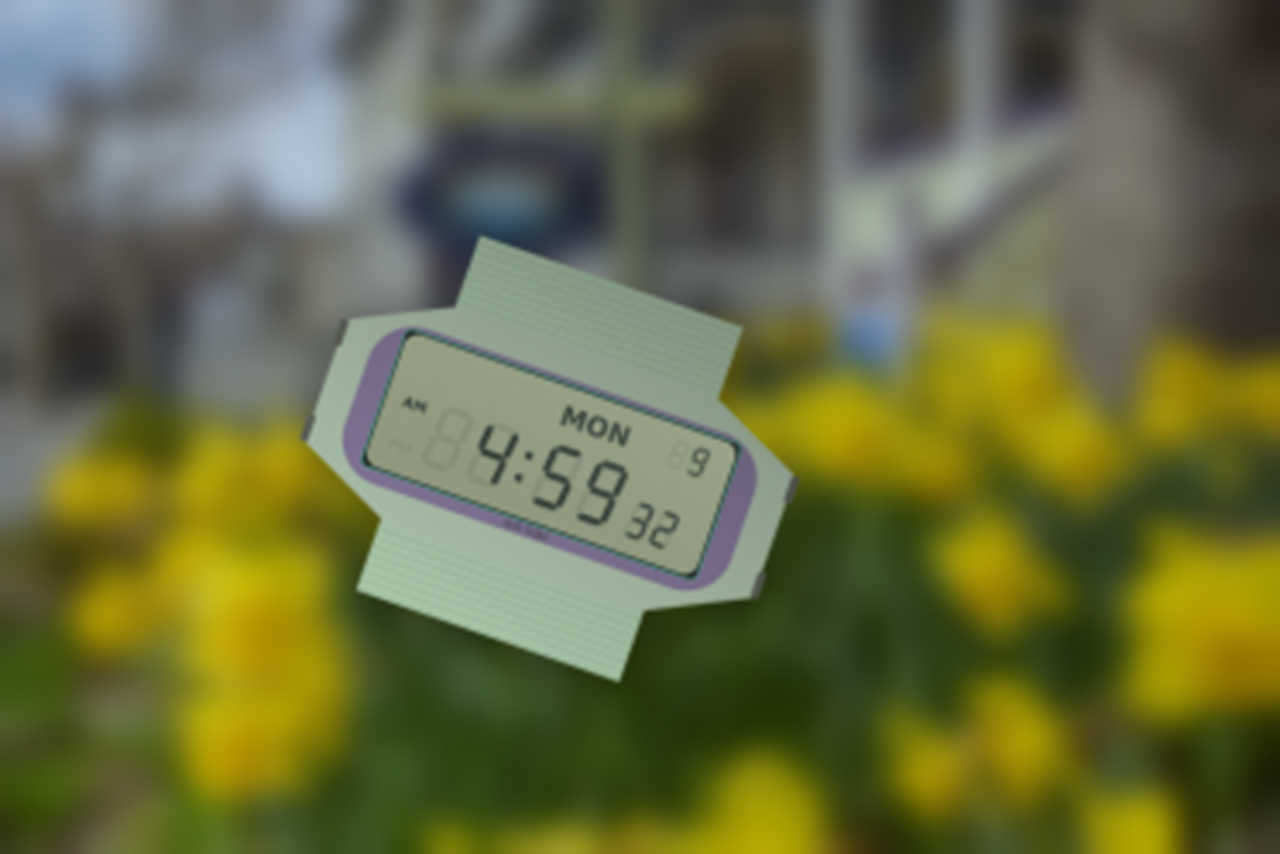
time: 4:59:32
